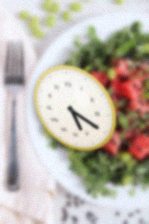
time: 5:20
